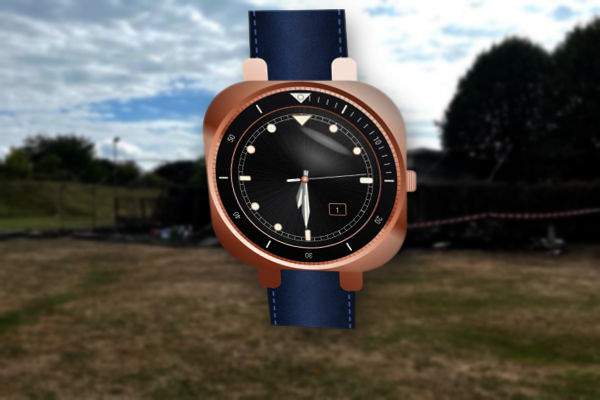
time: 6:30:14
